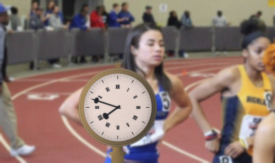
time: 7:48
